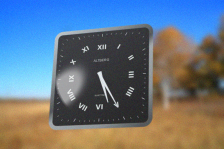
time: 5:25
